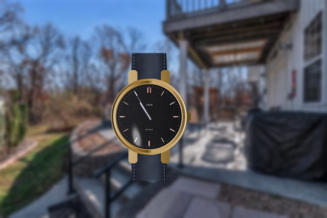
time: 10:55
